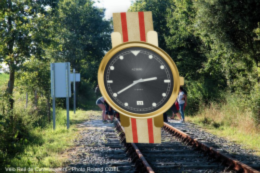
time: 2:40
